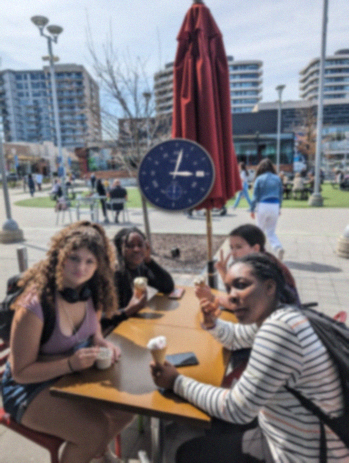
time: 3:02
